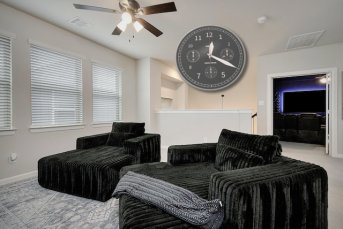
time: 12:20
